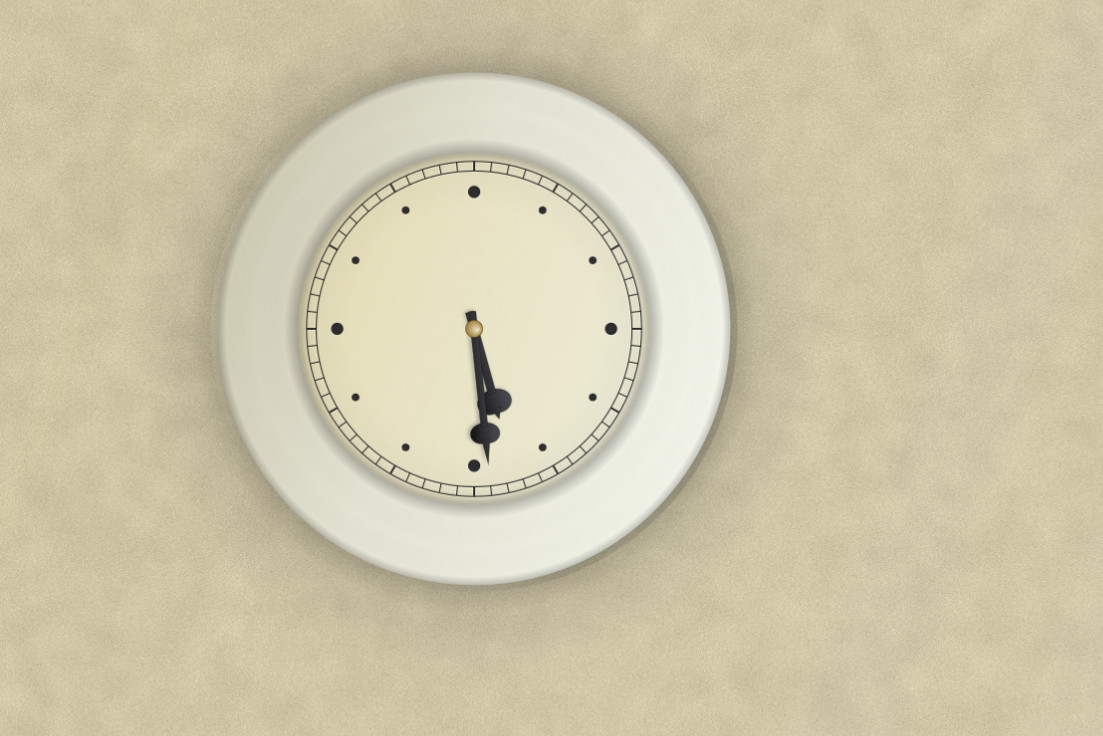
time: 5:29
